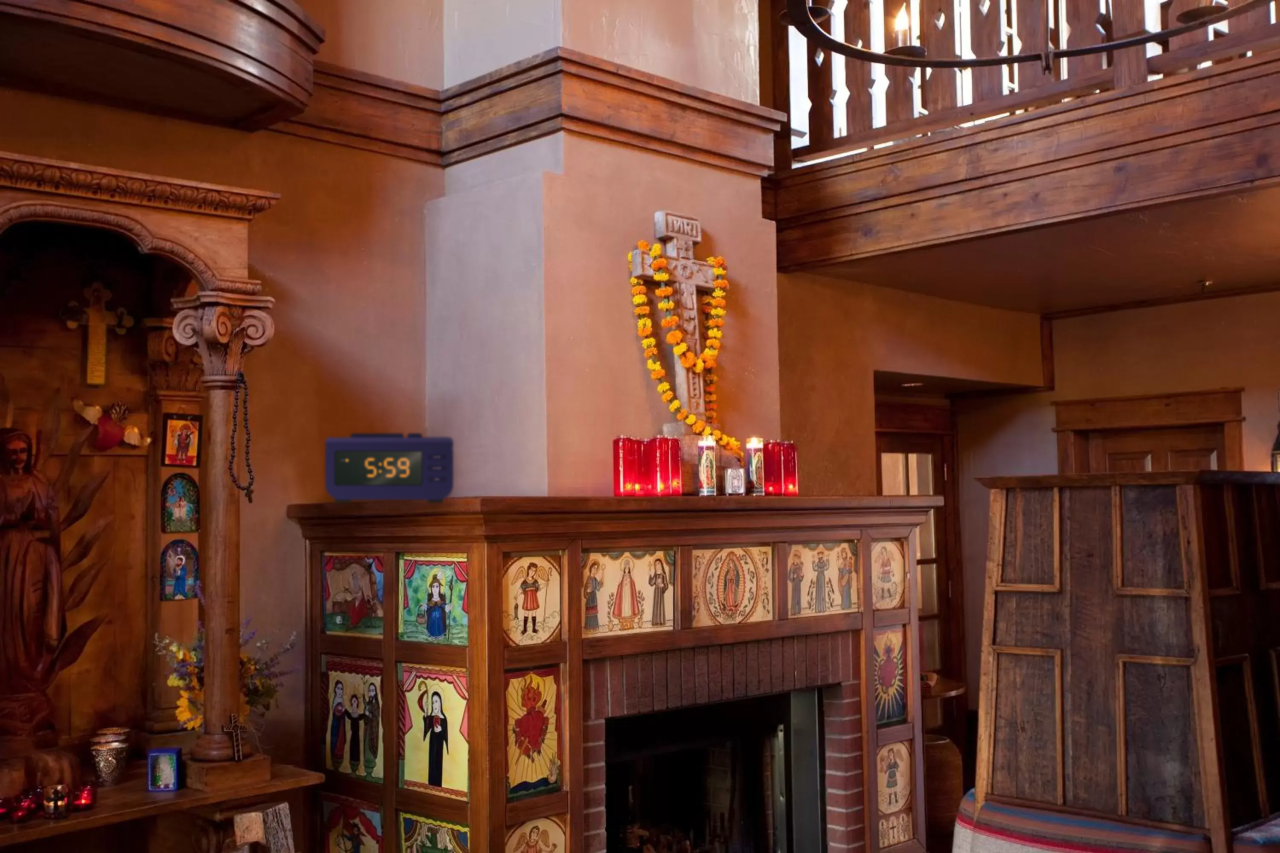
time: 5:59
